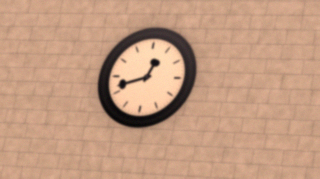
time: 12:42
